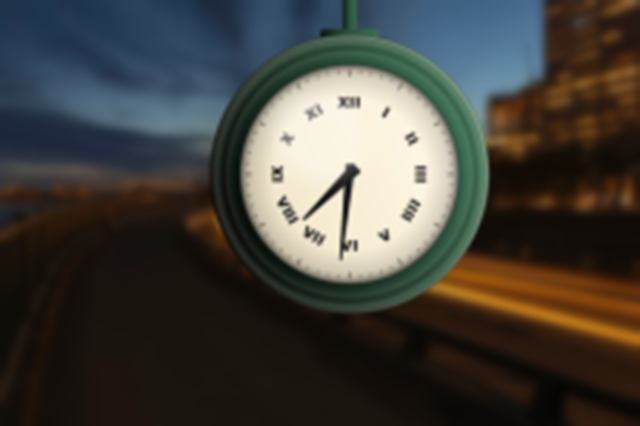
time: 7:31
